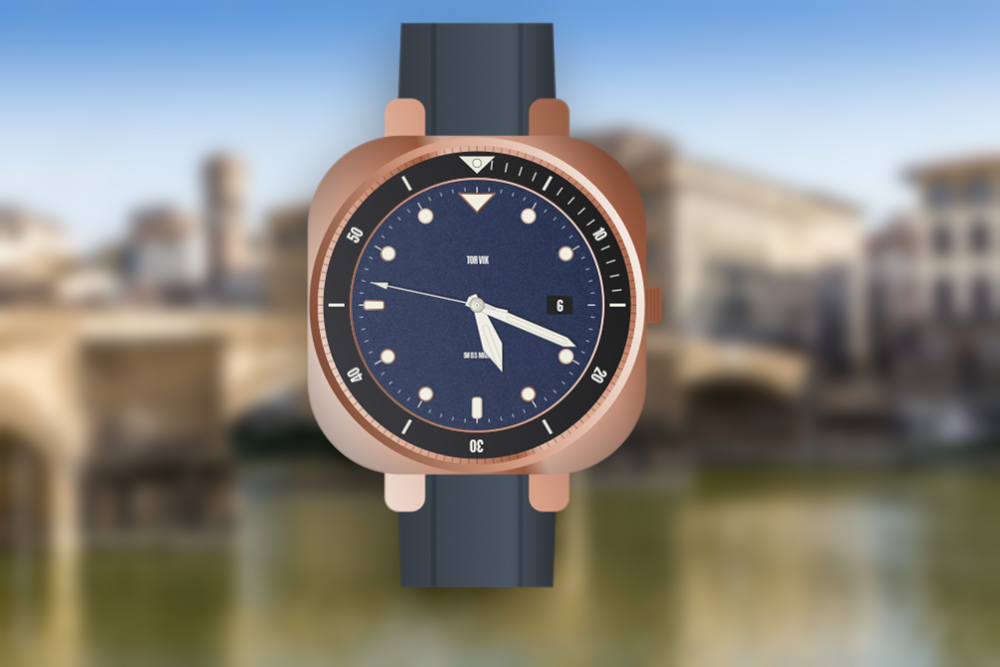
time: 5:18:47
